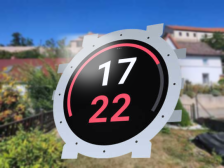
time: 17:22
